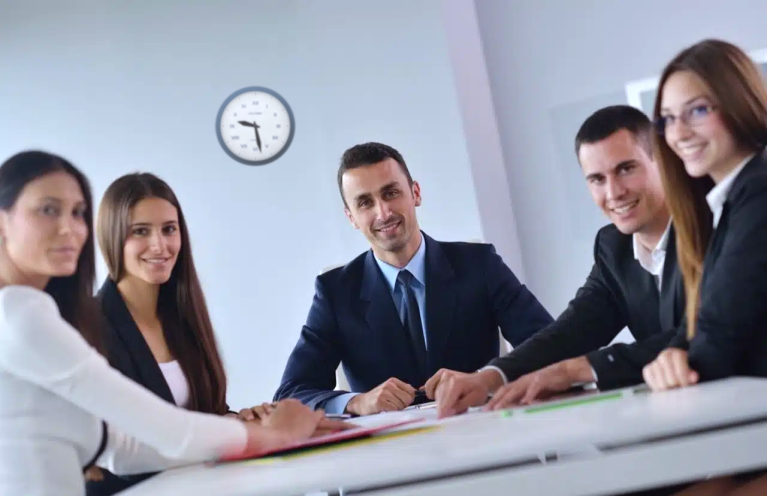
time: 9:28
